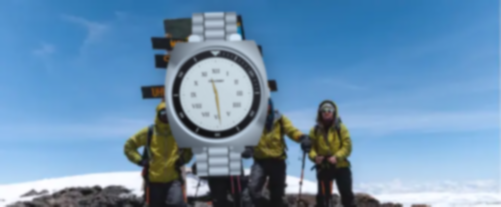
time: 11:29
